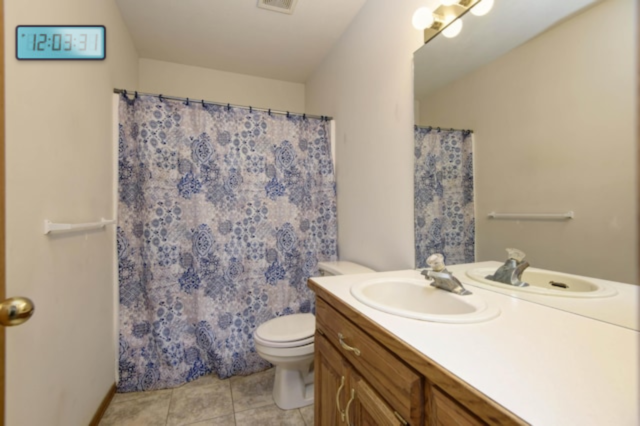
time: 12:03:31
